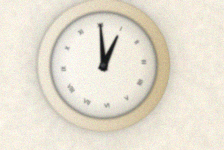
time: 1:00
